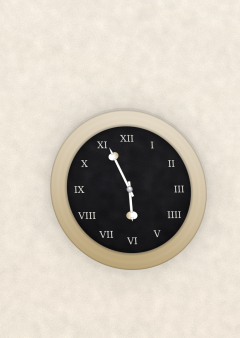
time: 5:56
